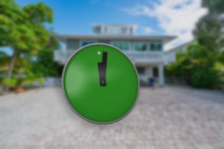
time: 12:02
